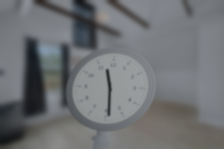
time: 11:29
